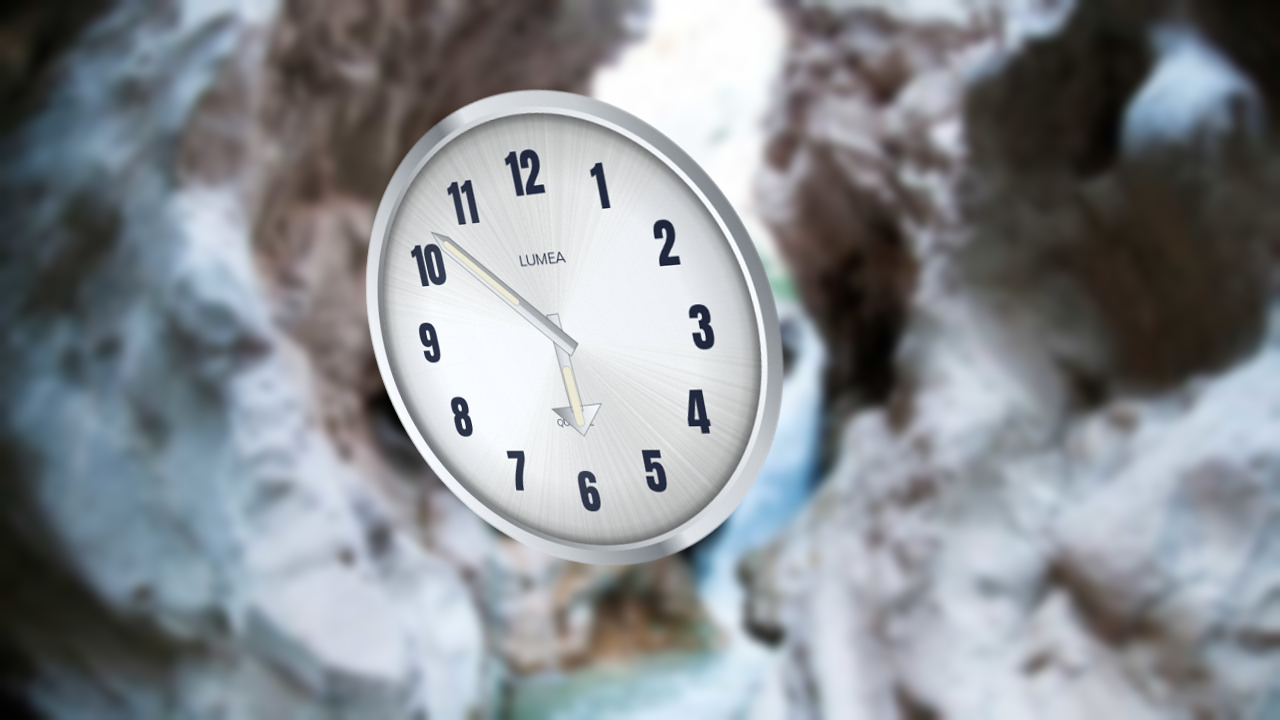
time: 5:52
